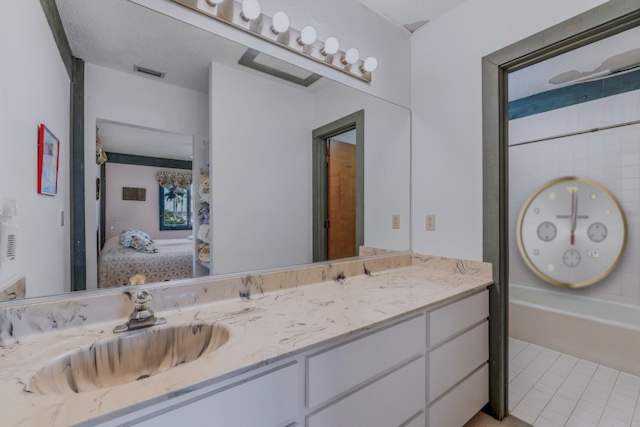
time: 12:01
